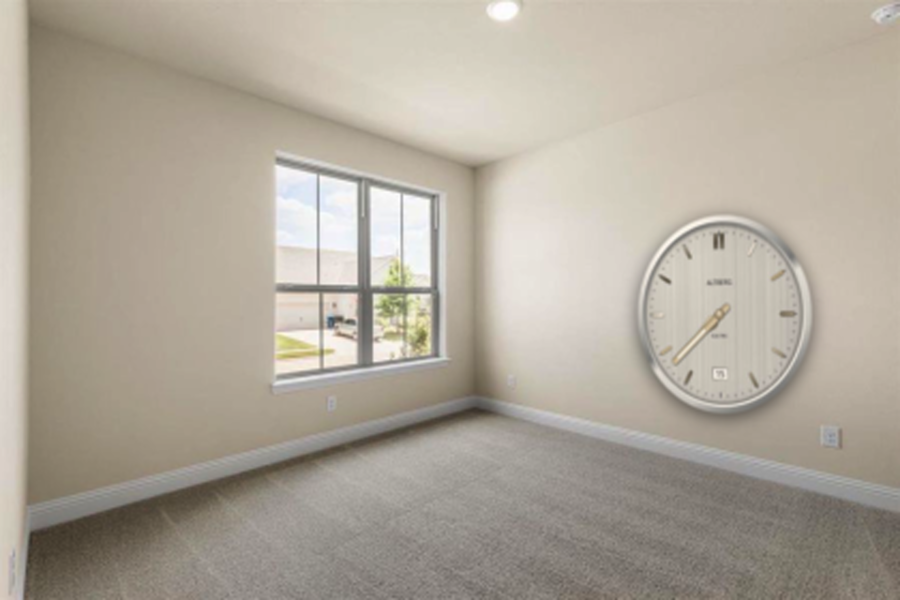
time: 7:38
